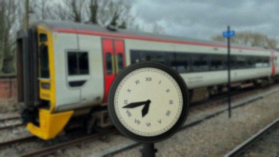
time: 6:43
